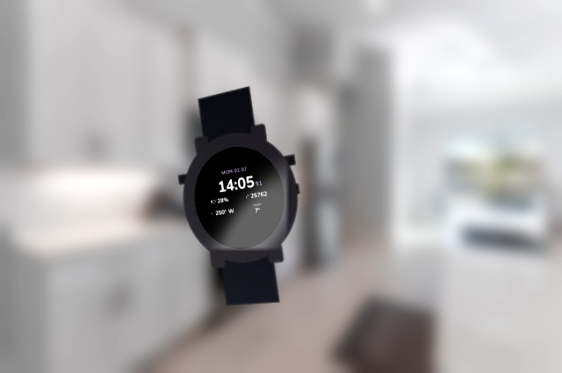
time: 14:05
